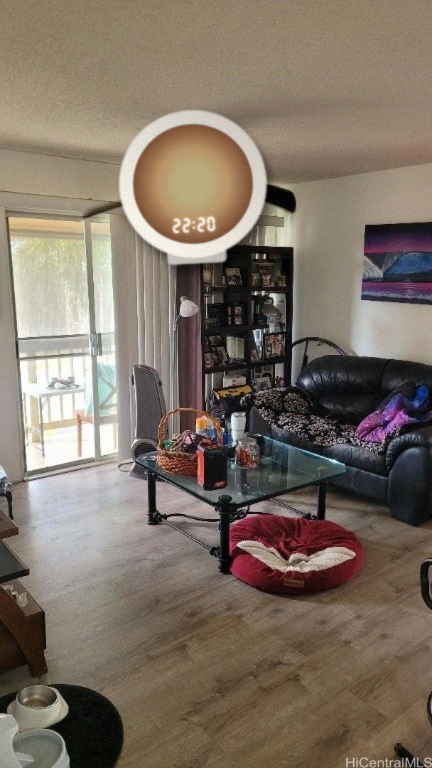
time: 22:20
